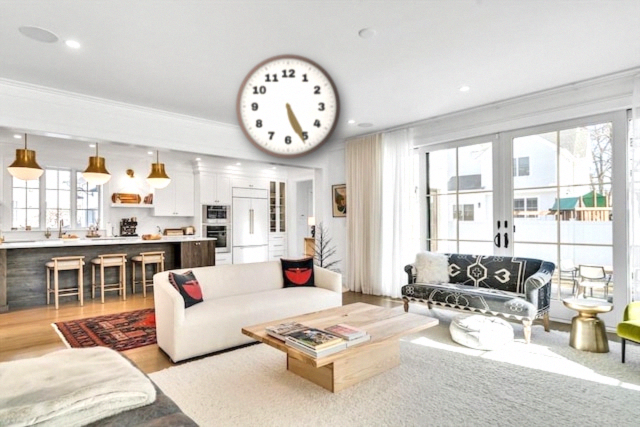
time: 5:26
